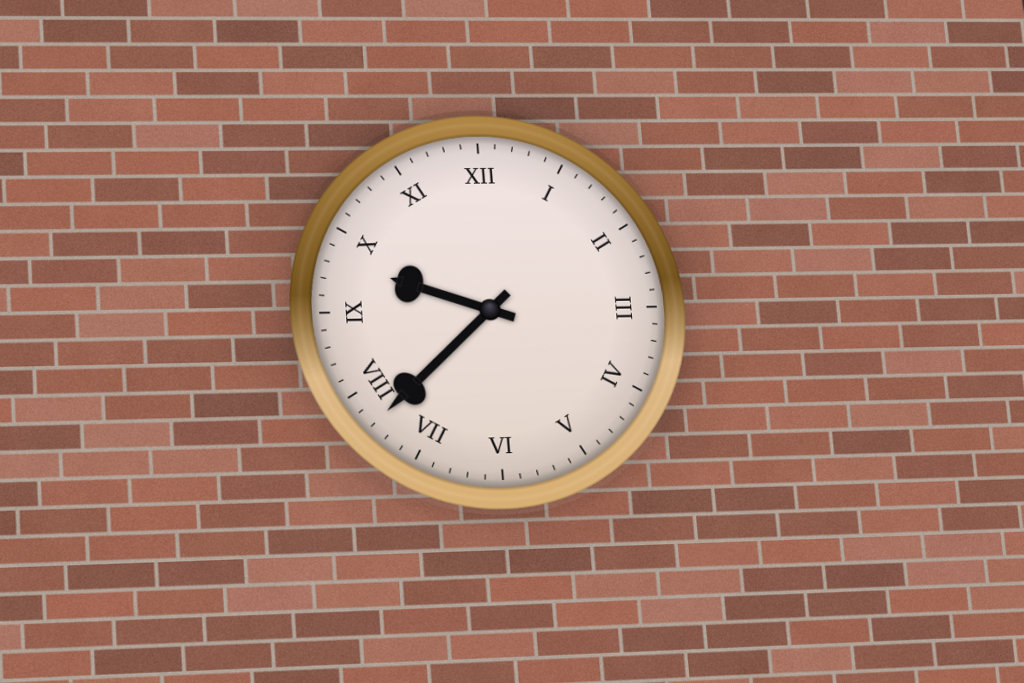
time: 9:38
